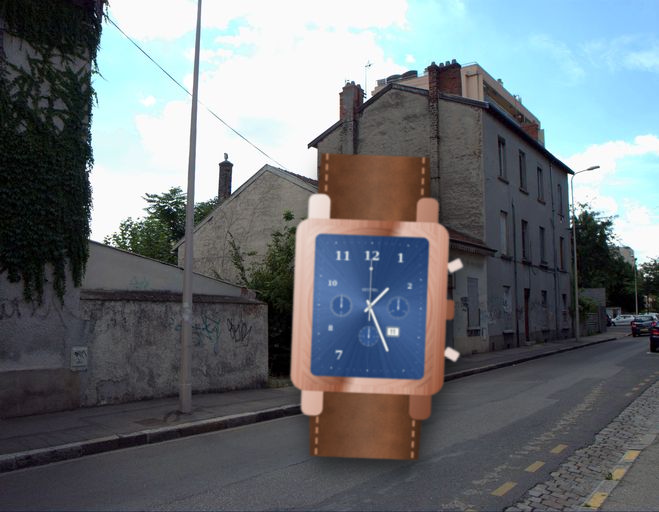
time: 1:26
